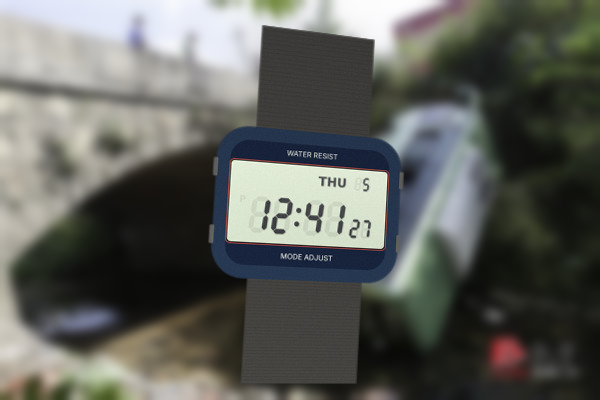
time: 12:41:27
